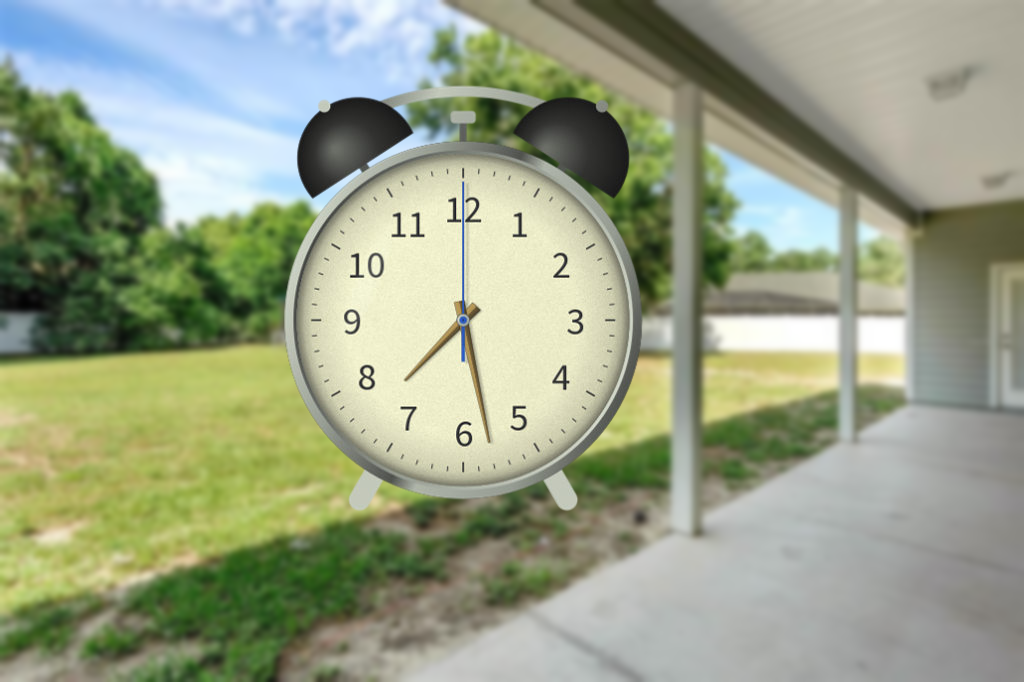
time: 7:28:00
